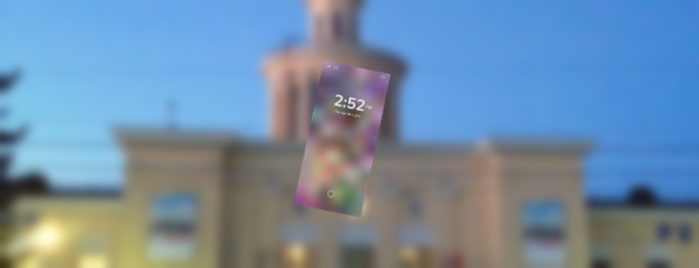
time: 2:52
